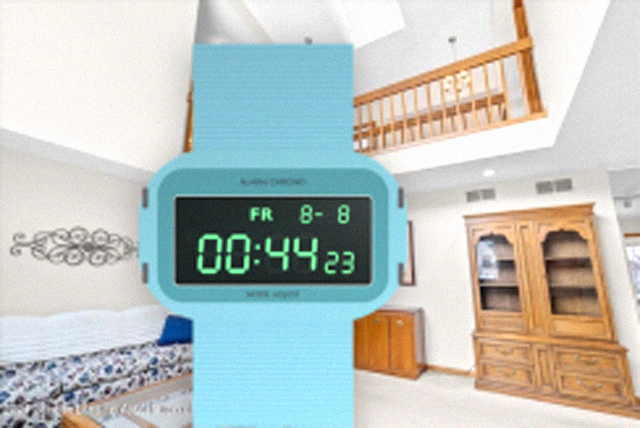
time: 0:44:23
